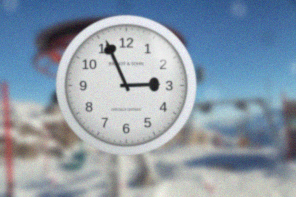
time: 2:56
